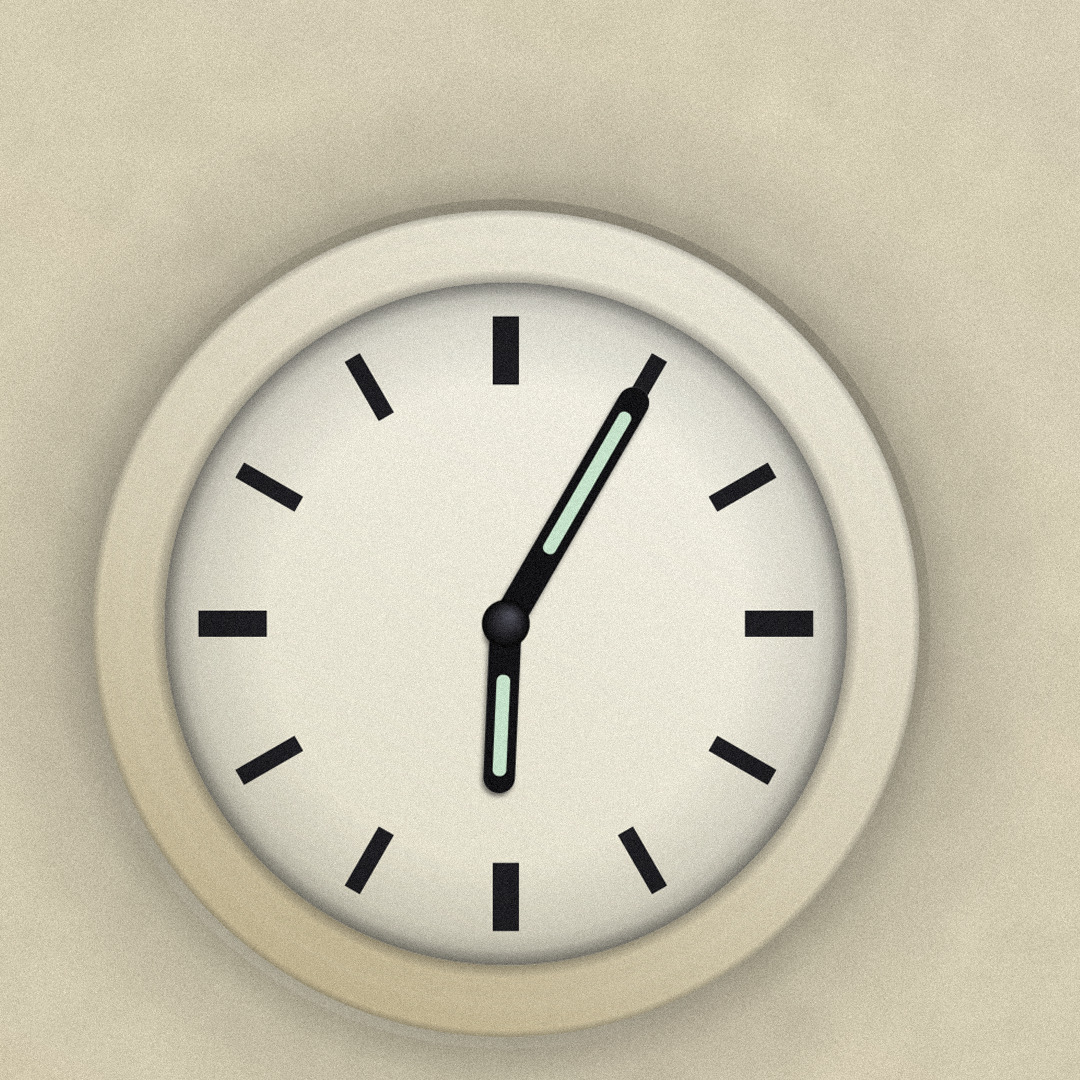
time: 6:05
